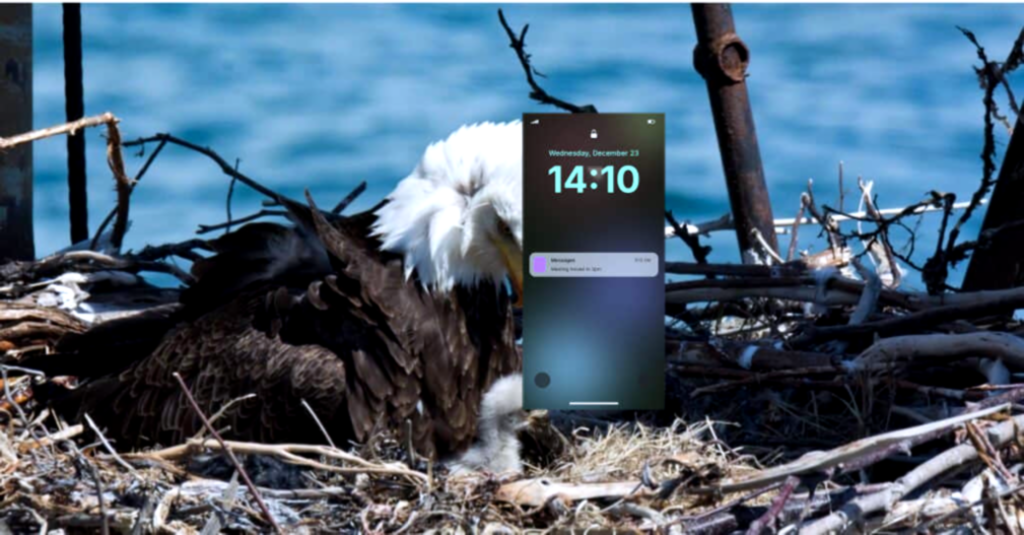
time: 14:10
